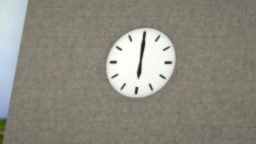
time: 6:00
